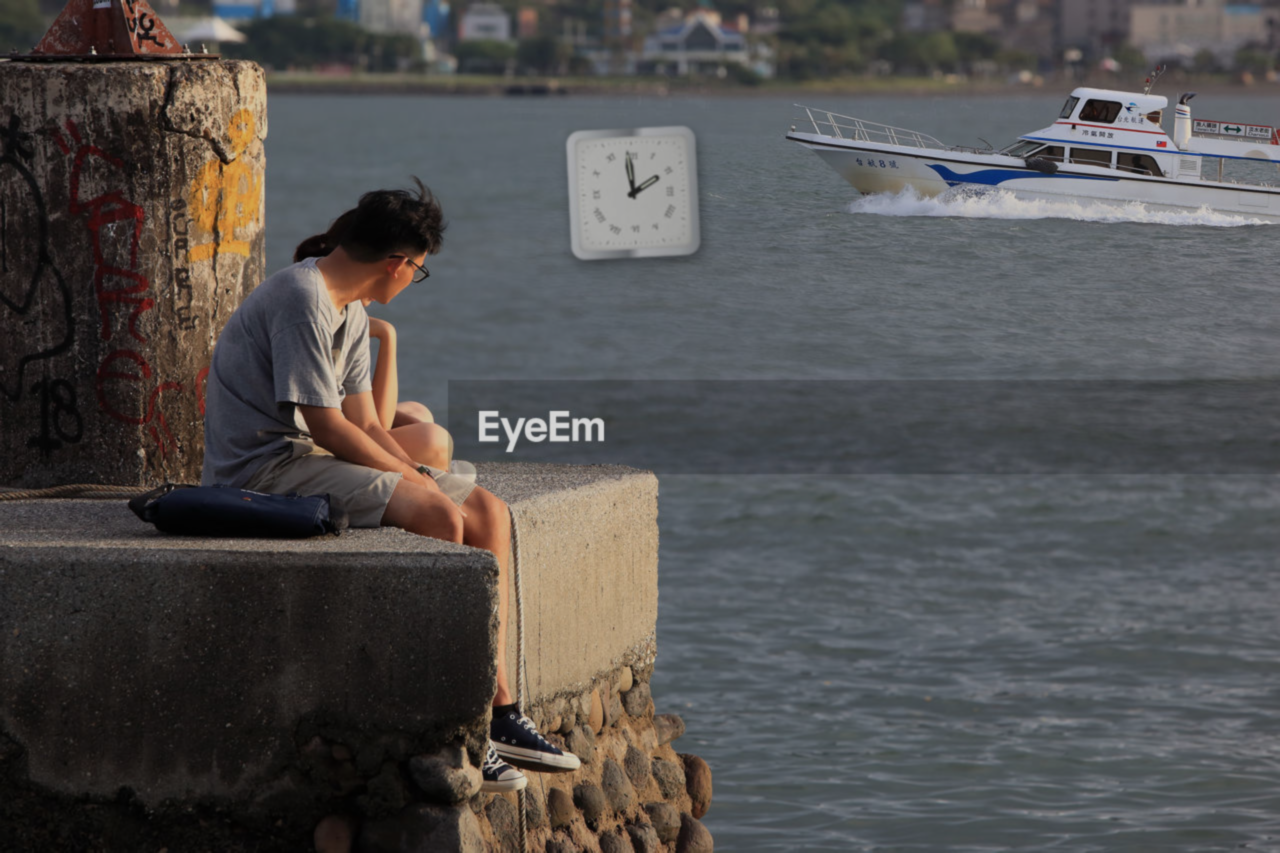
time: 1:59
